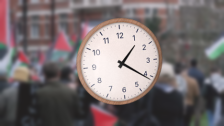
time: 1:21
